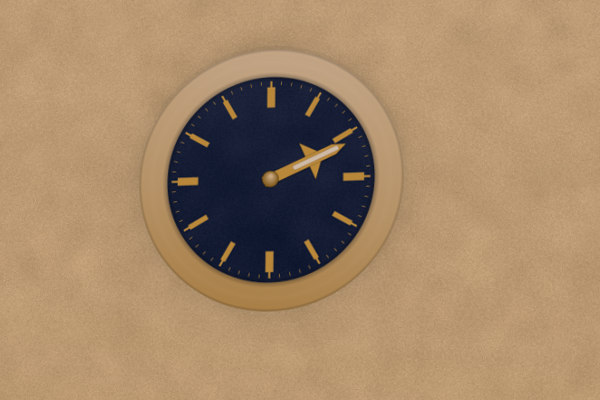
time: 2:11
